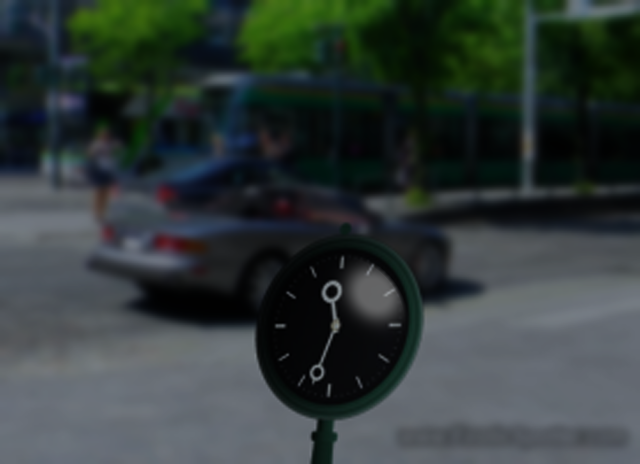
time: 11:33
